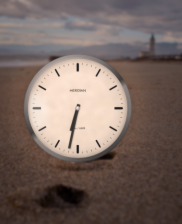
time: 6:32
